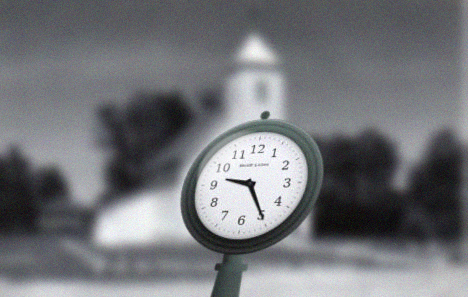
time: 9:25
